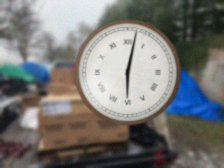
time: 6:02
